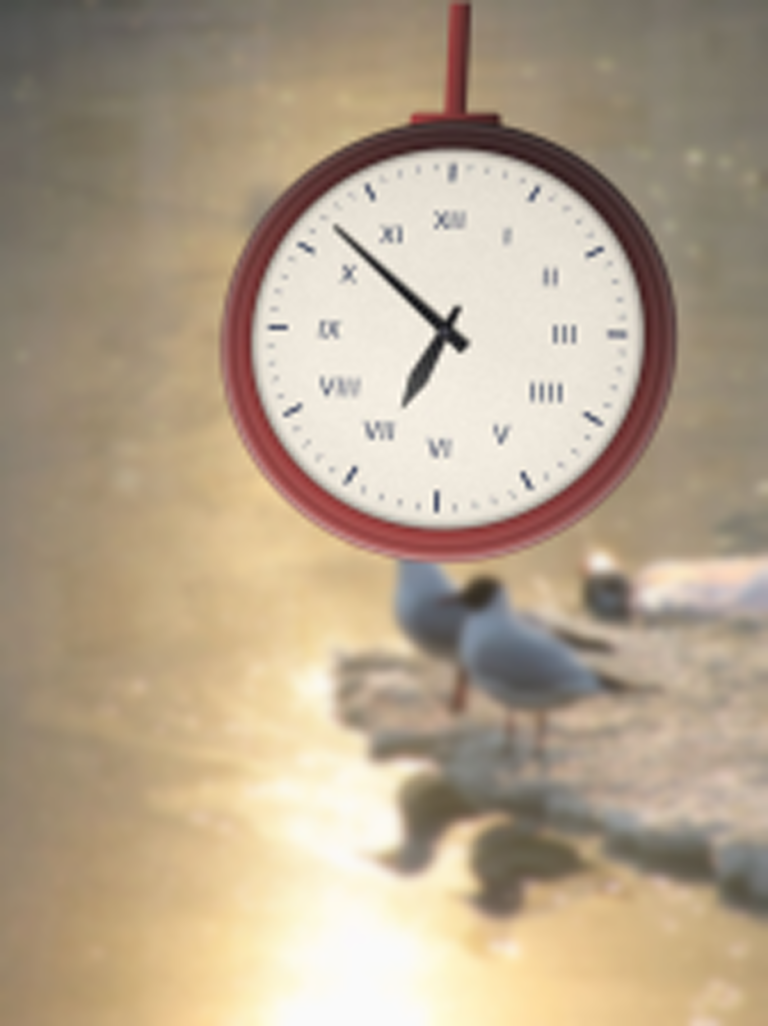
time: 6:52
